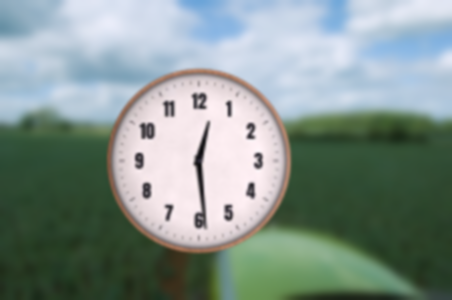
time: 12:29
